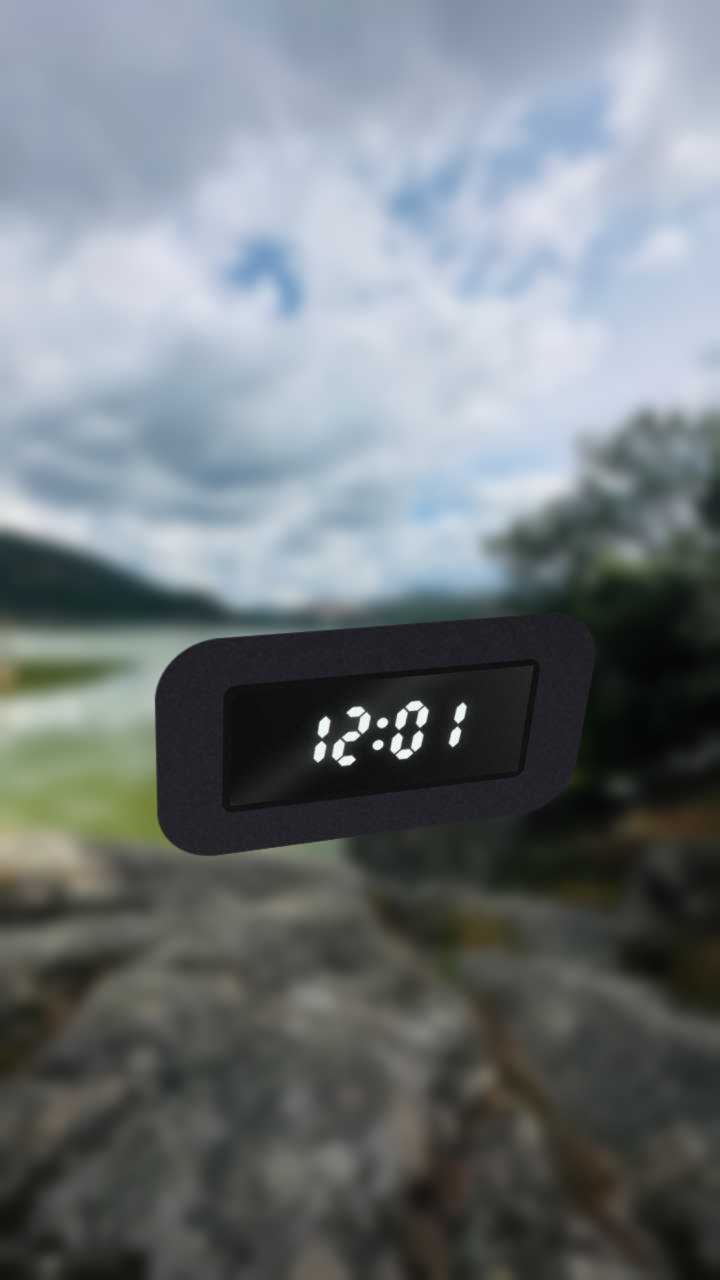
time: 12:01
